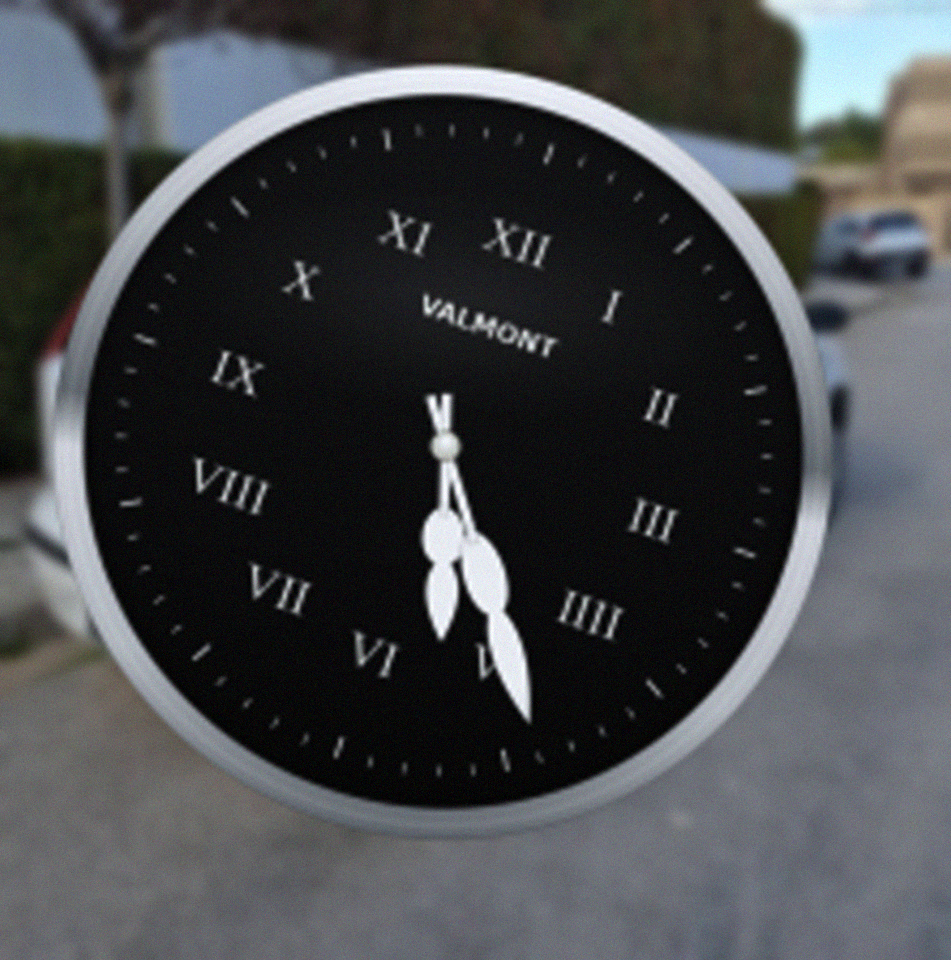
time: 5:24
